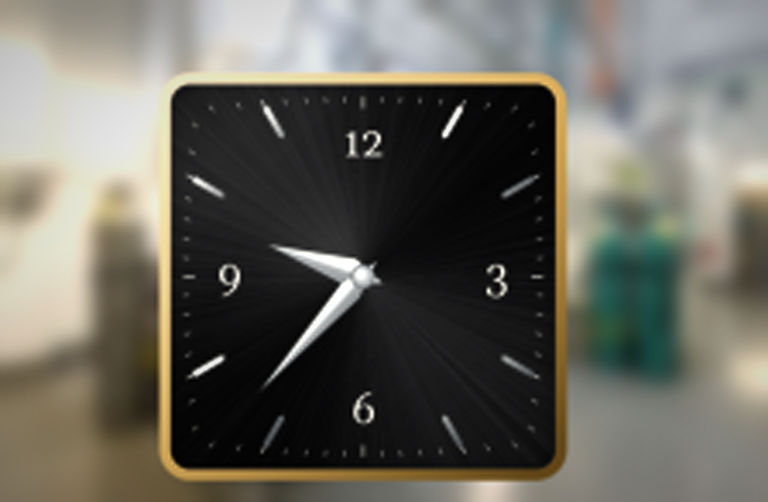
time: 9:37
